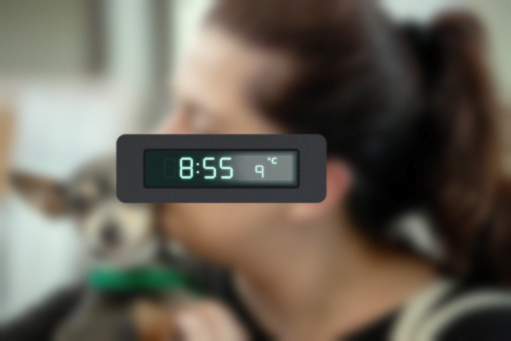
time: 8:55
